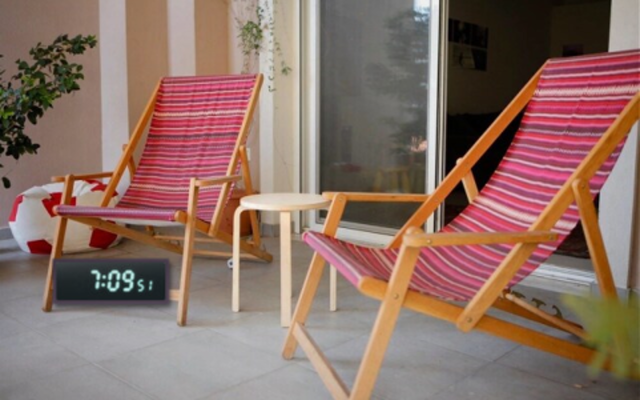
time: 7:09:51
